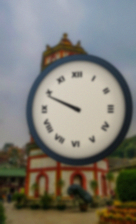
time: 9:49
